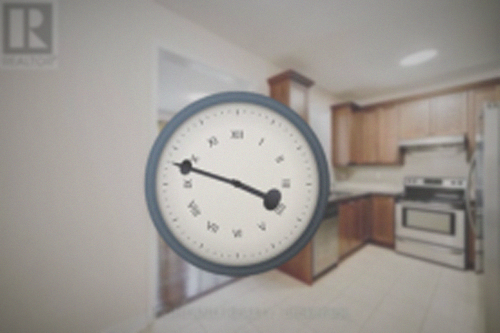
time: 3:48
